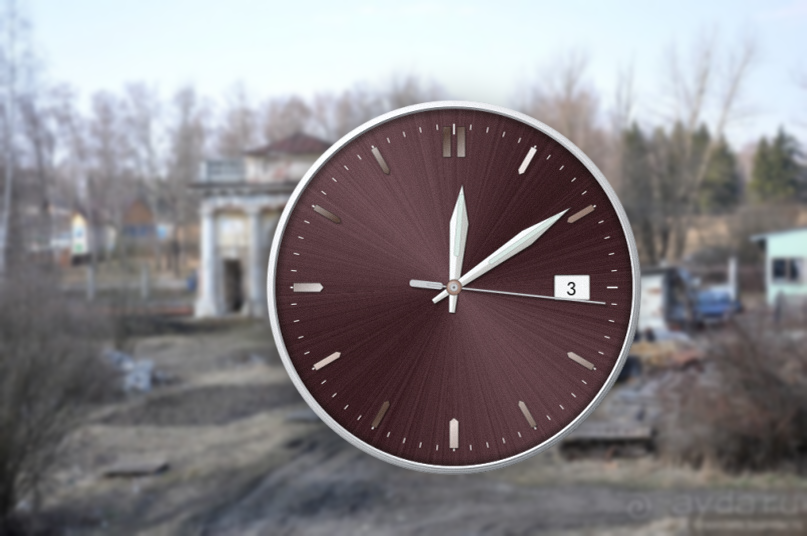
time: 12:09:16
